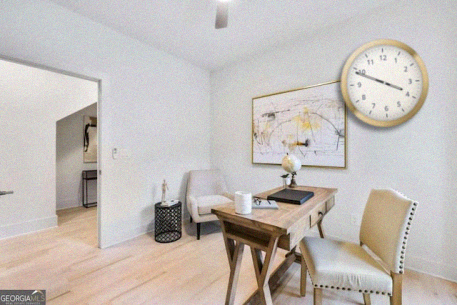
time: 3:49
